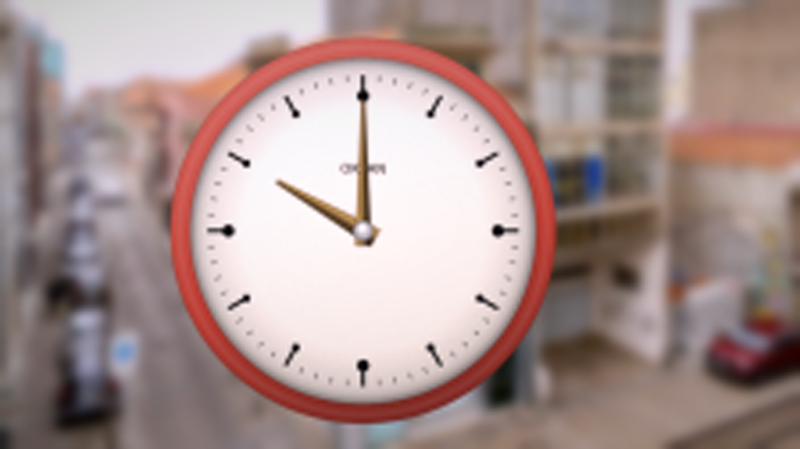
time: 10:00
